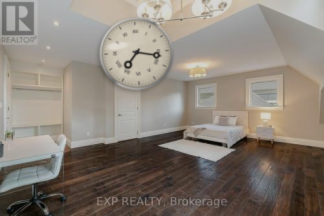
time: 7:17
